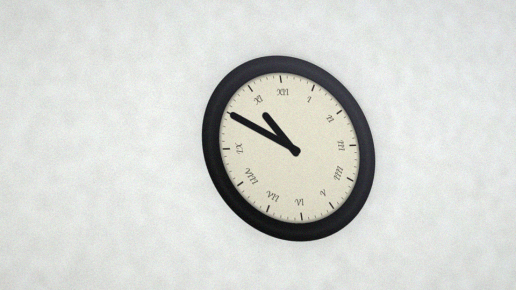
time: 10:50
